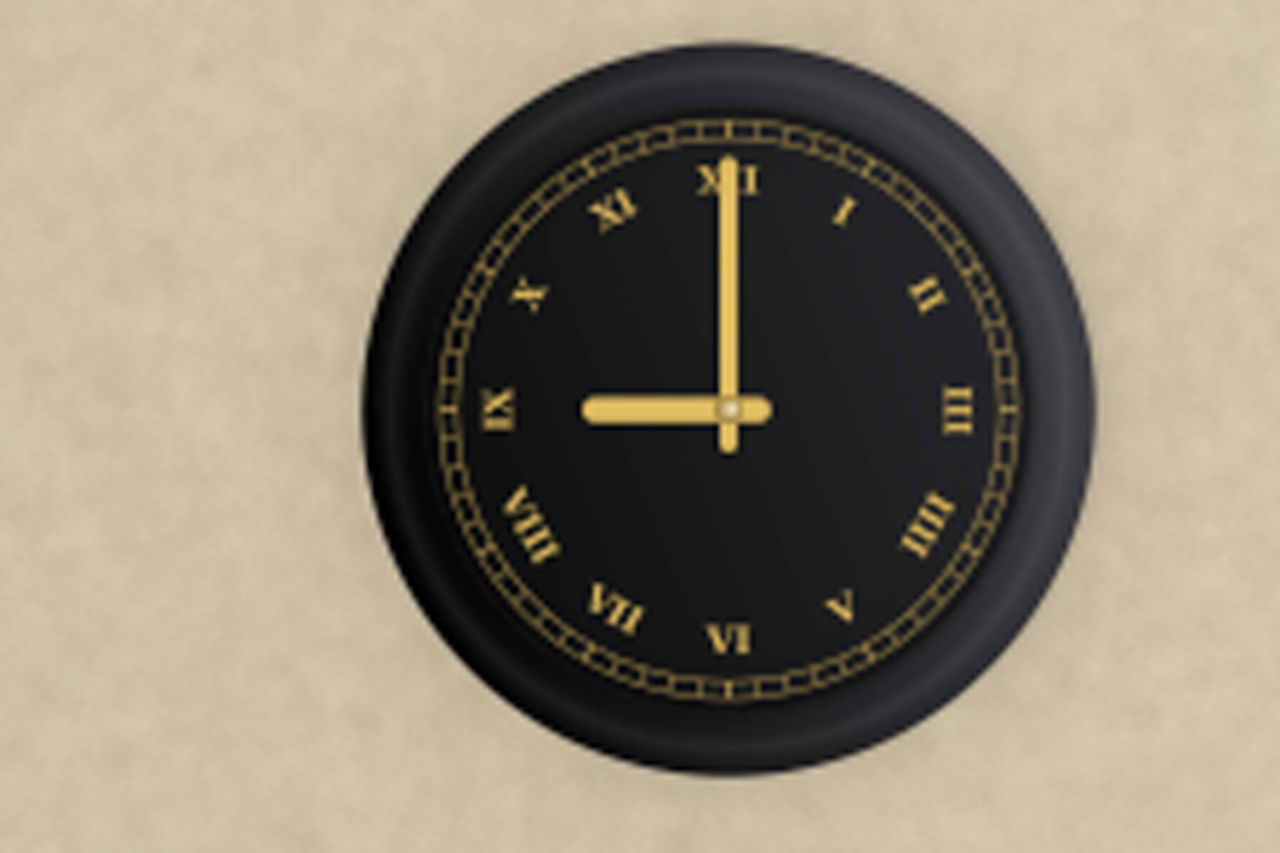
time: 9:00
